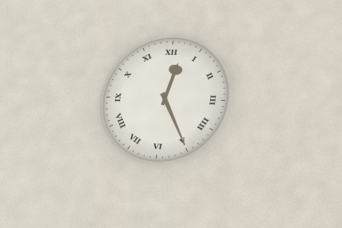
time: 12:25
